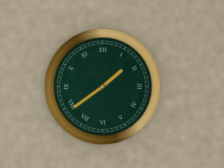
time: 1:39
